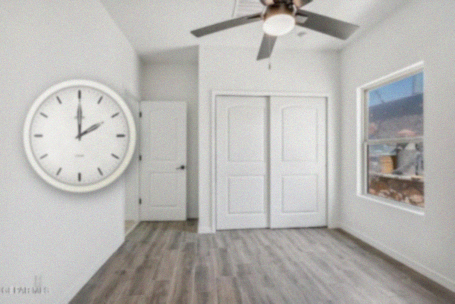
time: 2:00
